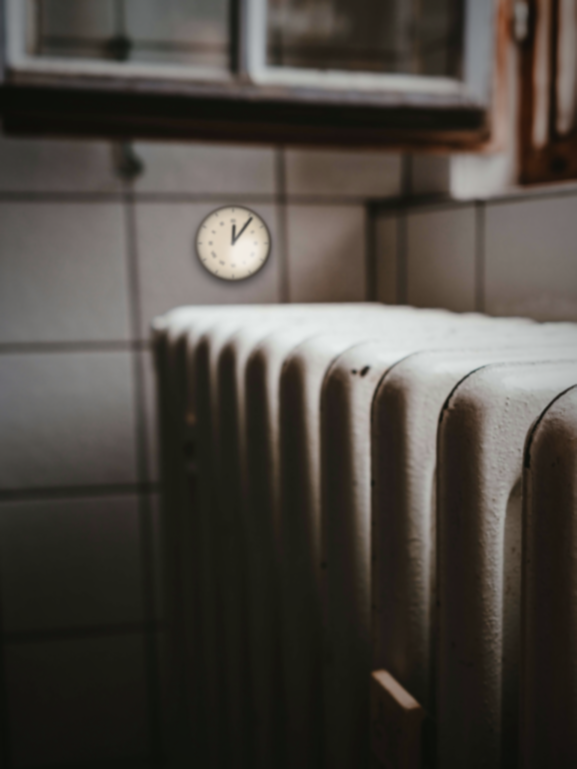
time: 12:06
